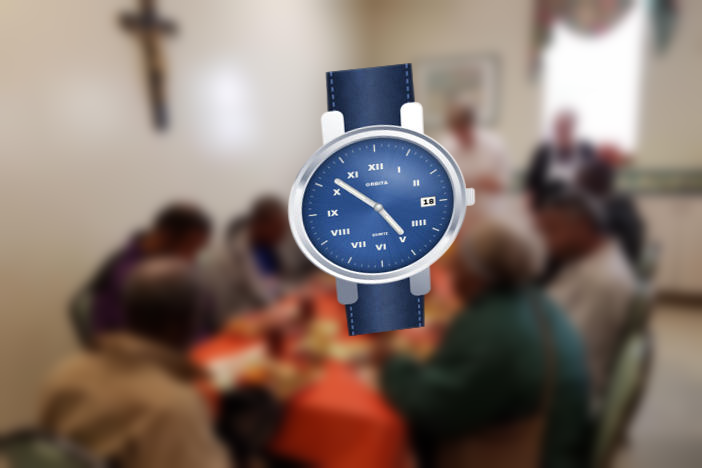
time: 4:52
